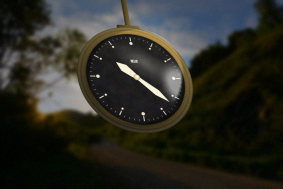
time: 10:22
